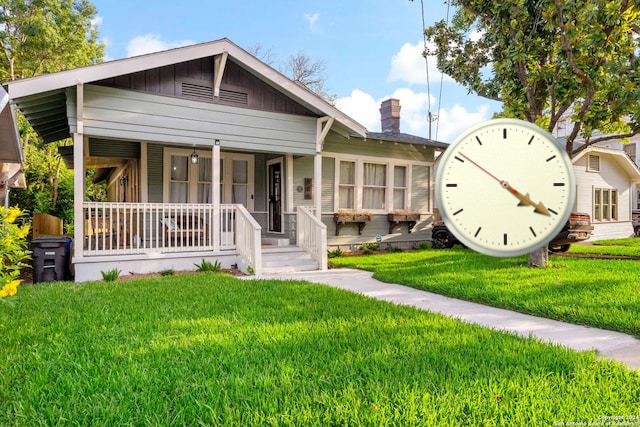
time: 4:20:51
